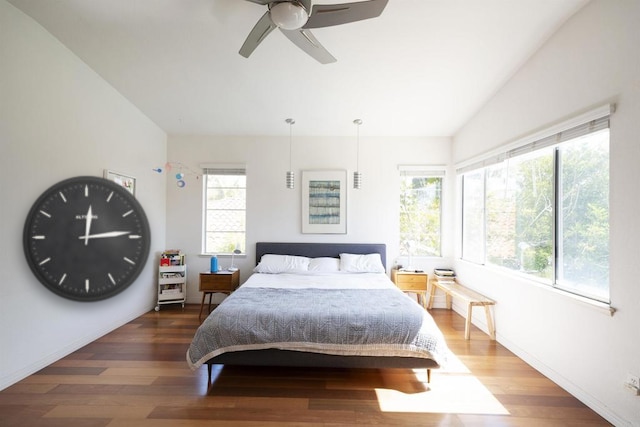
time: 12:14
